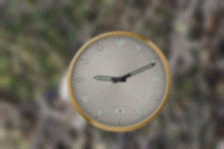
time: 9:11
